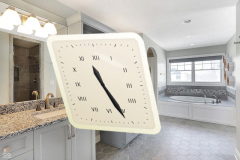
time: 11:26
